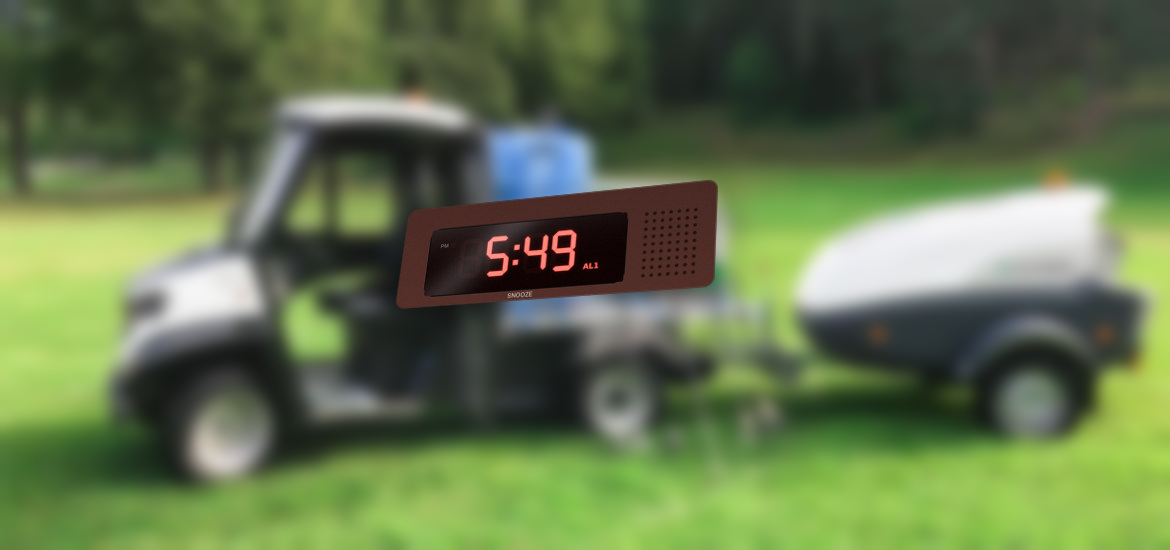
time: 5:49
